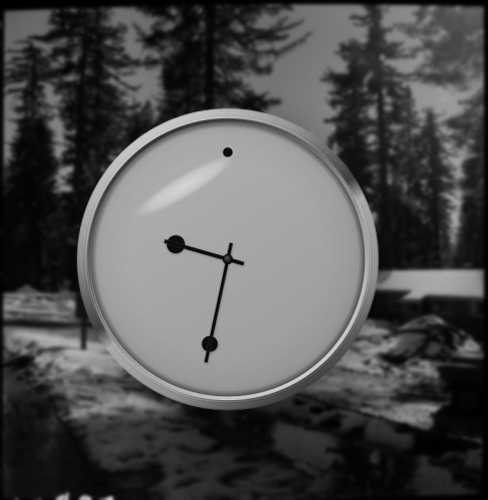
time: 9:32
